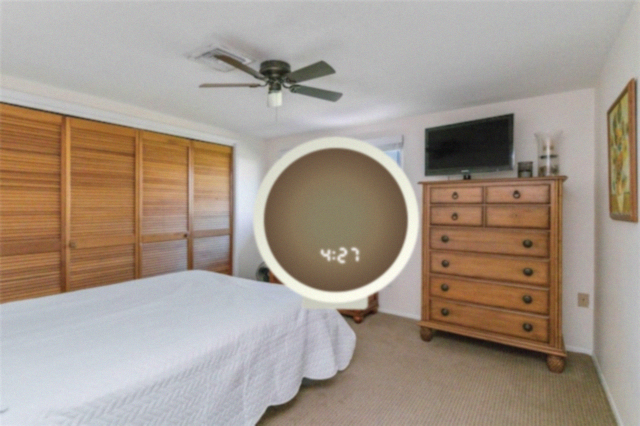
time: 4:27
